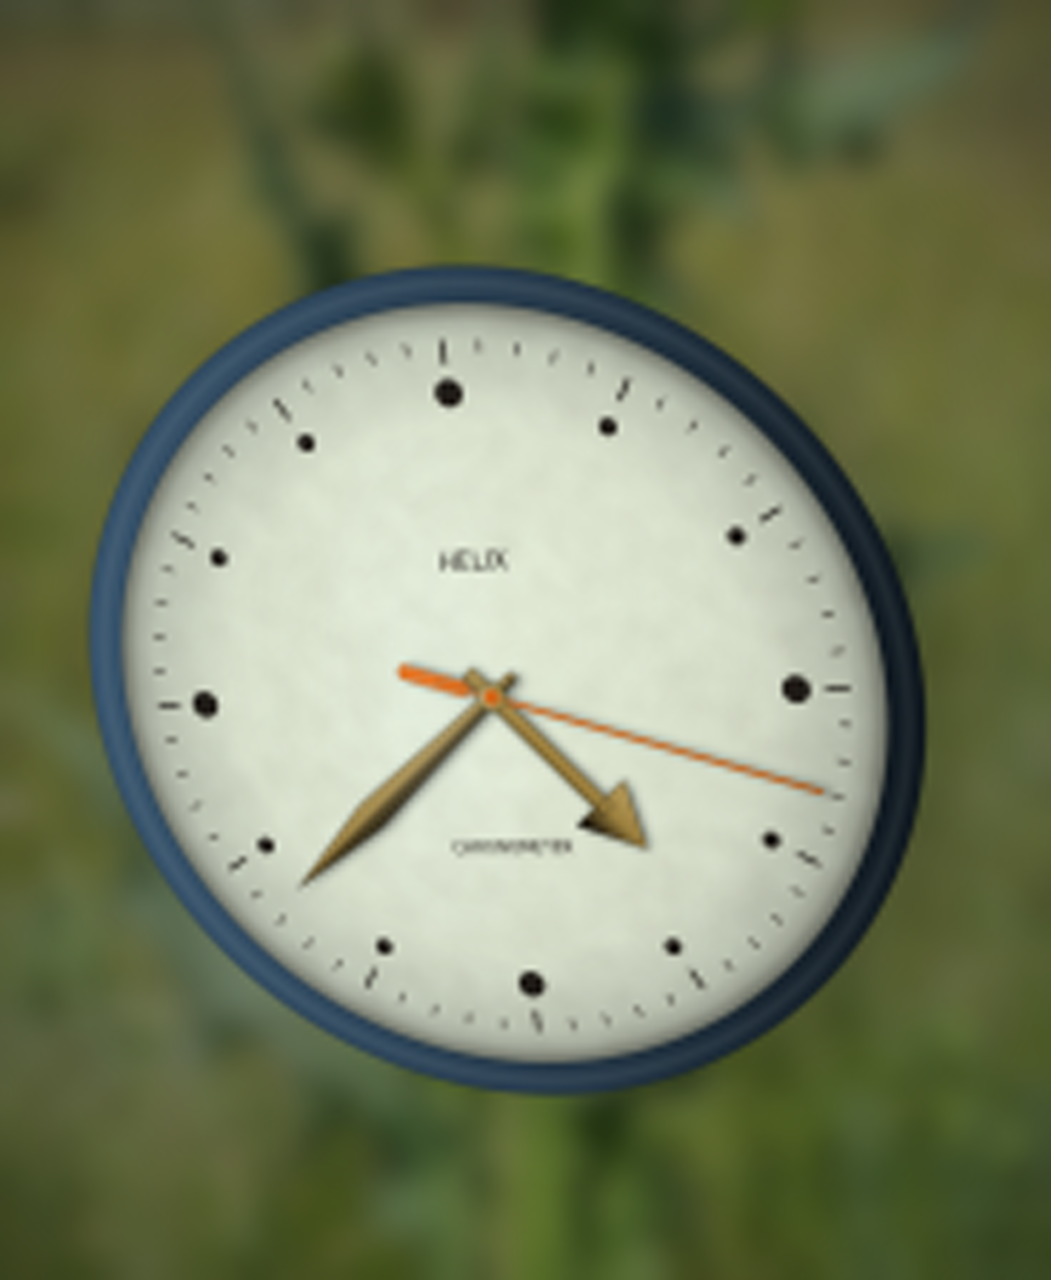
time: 4:38:18
